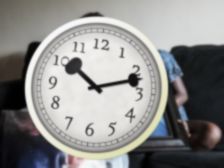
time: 10:12
